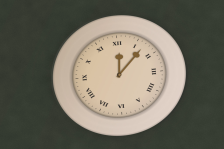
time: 12:07
